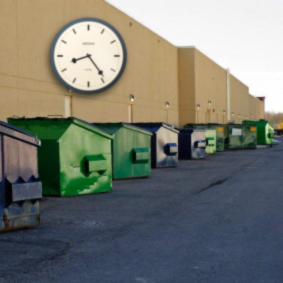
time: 8:24
